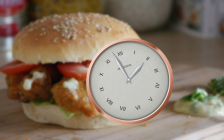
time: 1:58
